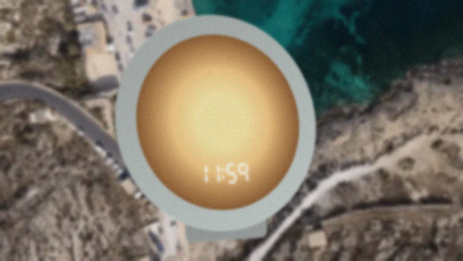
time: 11:59
